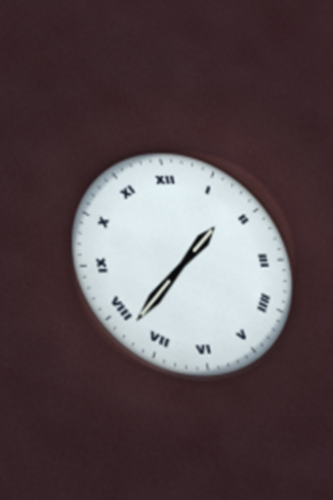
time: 1:38
